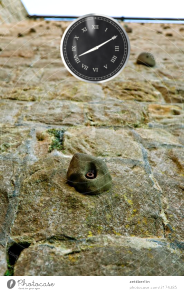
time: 8:10
